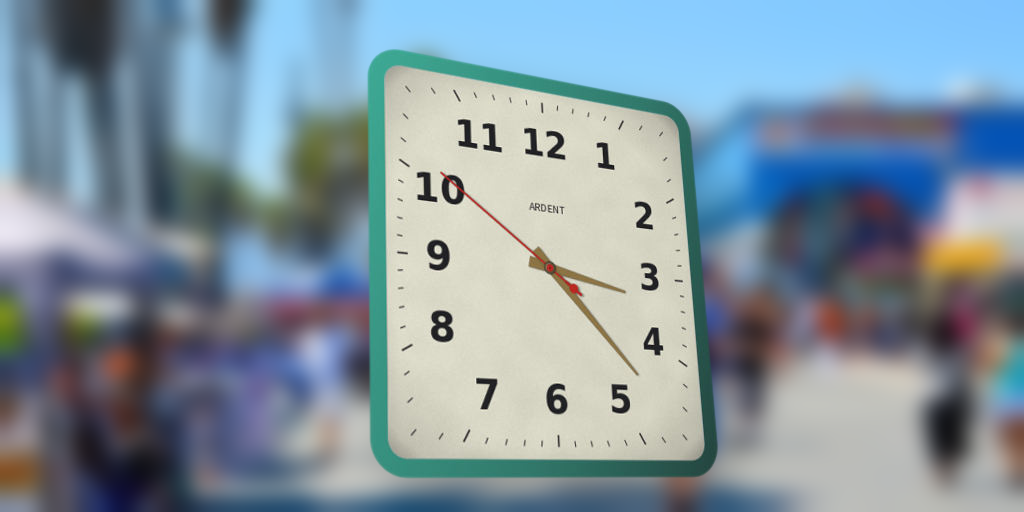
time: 3:22:51
